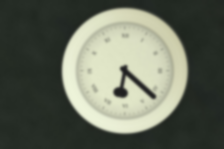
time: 6:22
